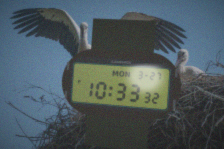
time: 10:33:32
